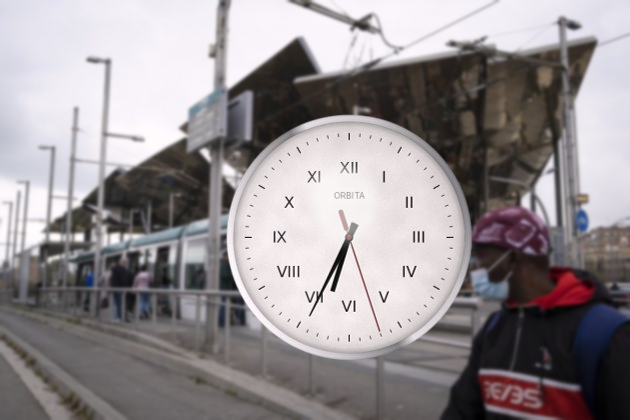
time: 6:34:27
